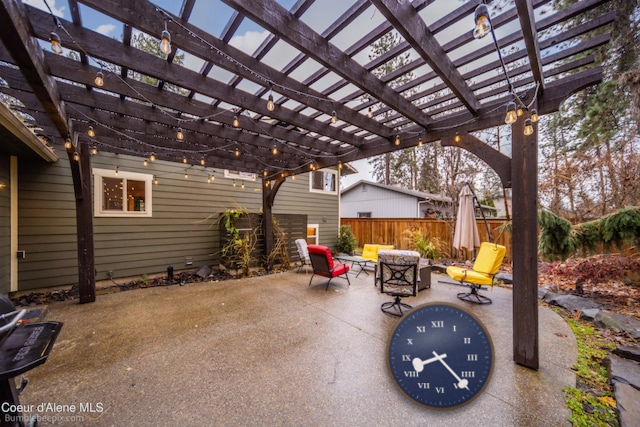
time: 8:23
